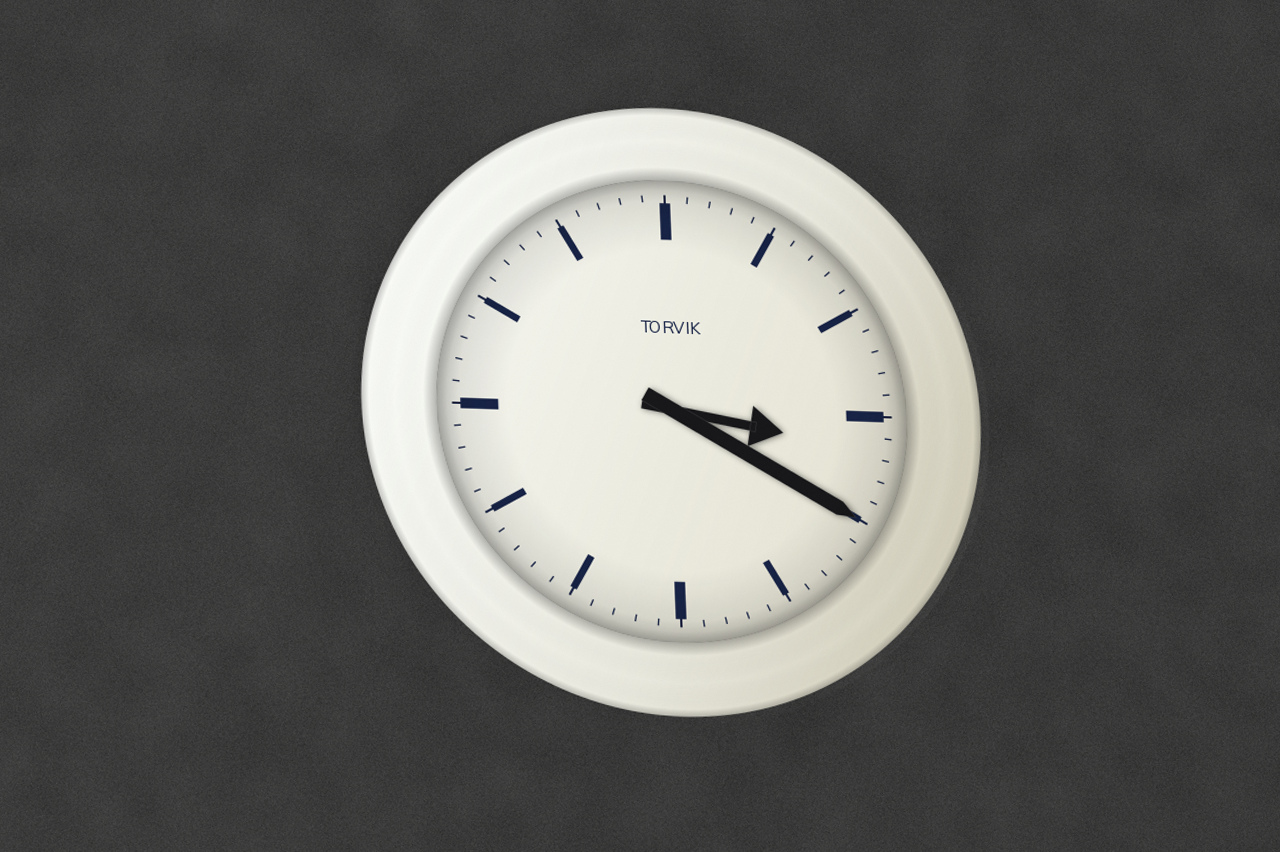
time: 3:20
